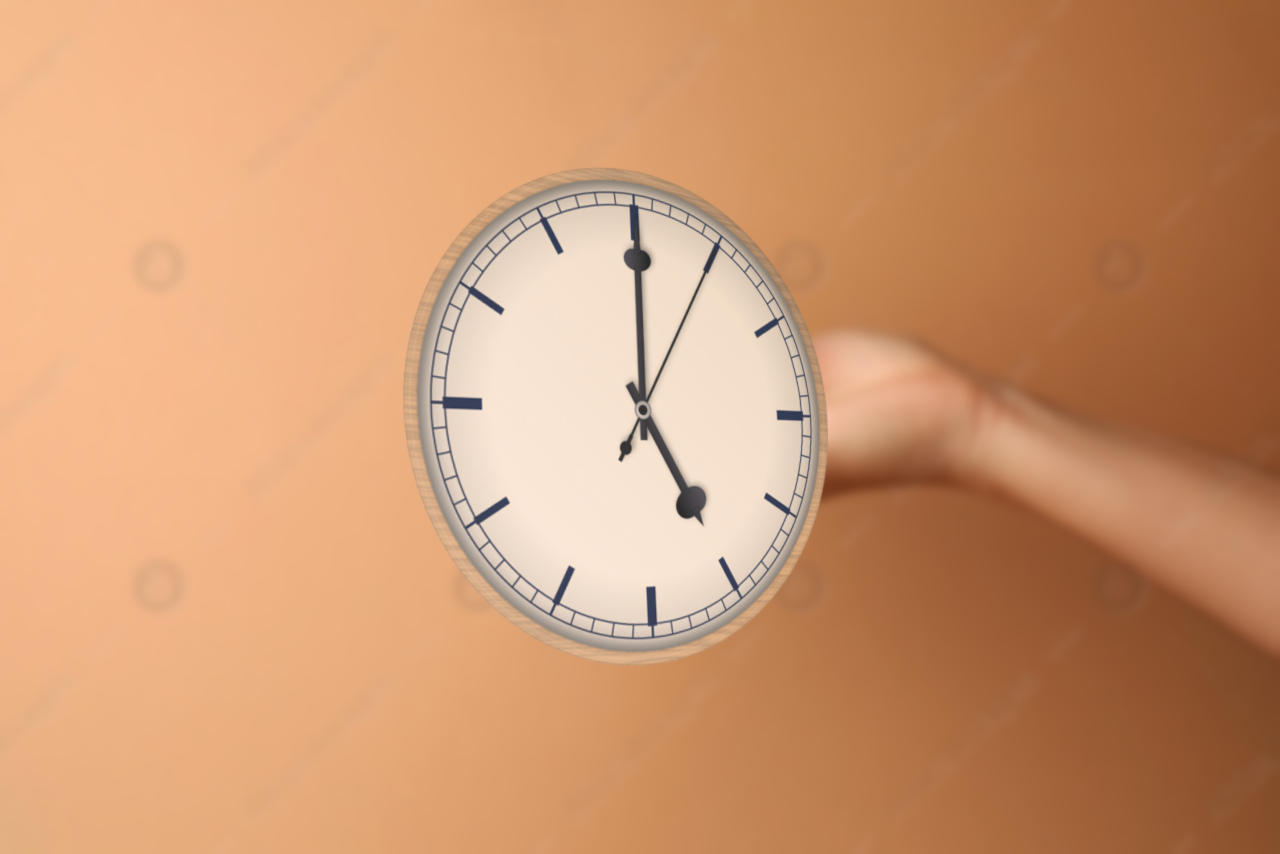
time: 5:00:05
